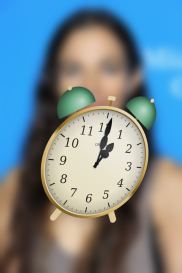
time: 1:01
